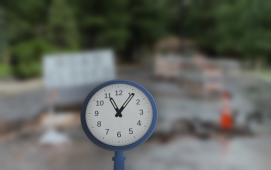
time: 11:06
